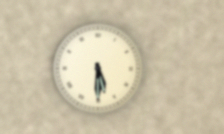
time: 5:30
